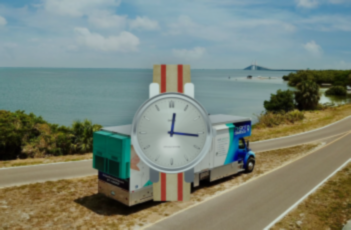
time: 12:16
